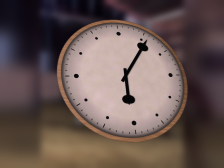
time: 6:06
